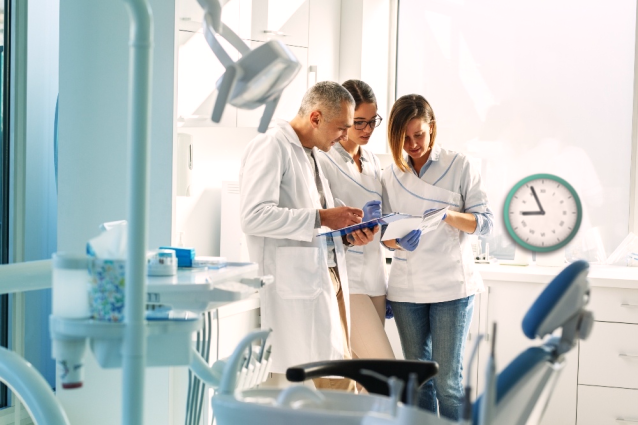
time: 8:56
